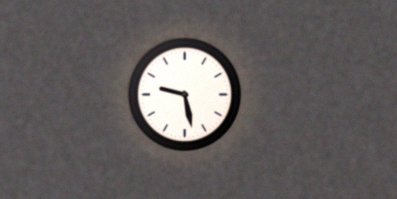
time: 9:28
